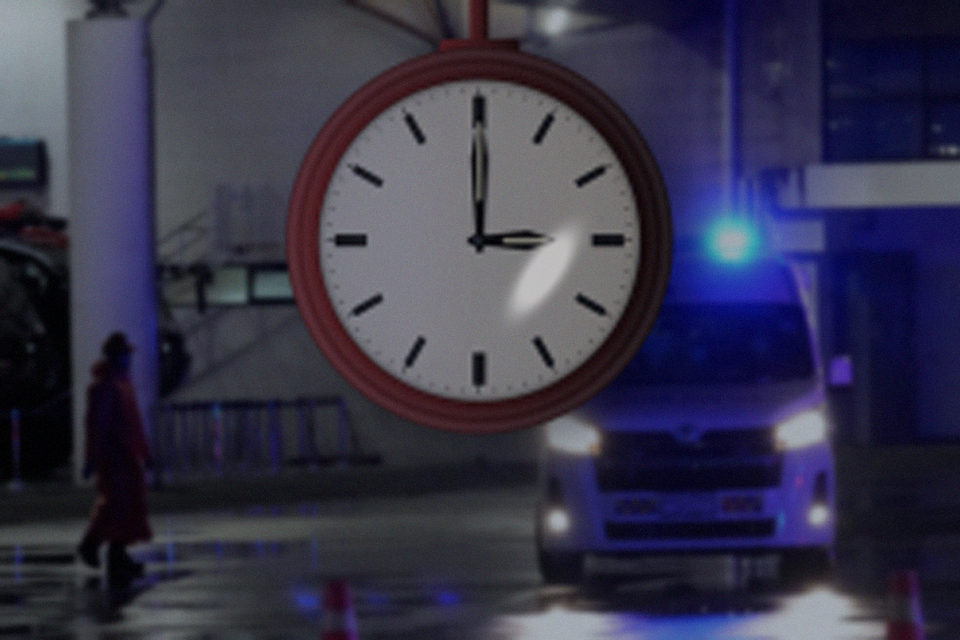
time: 3:00
